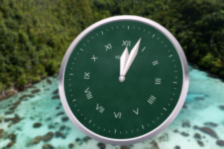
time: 12:03
